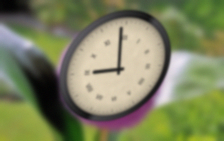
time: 8:59
